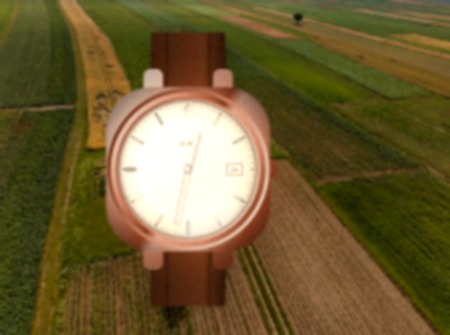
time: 12:32
